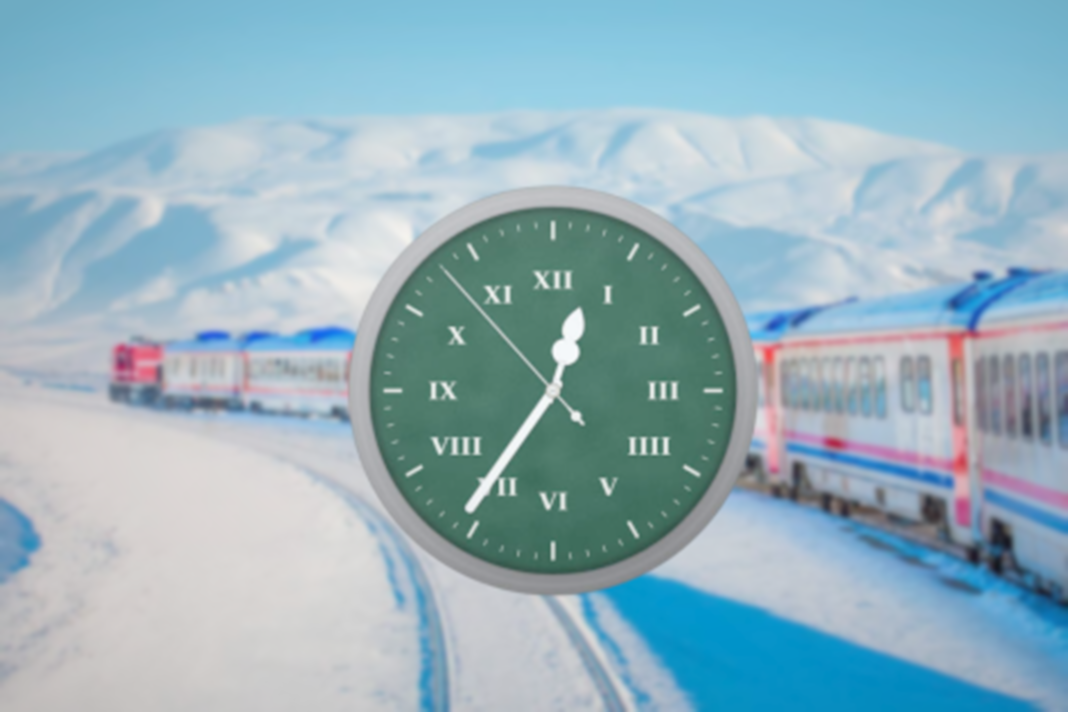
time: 12:35:53
